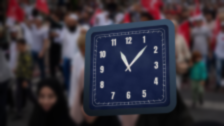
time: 11:07
